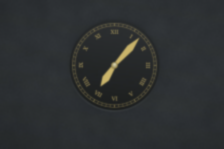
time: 7:07
